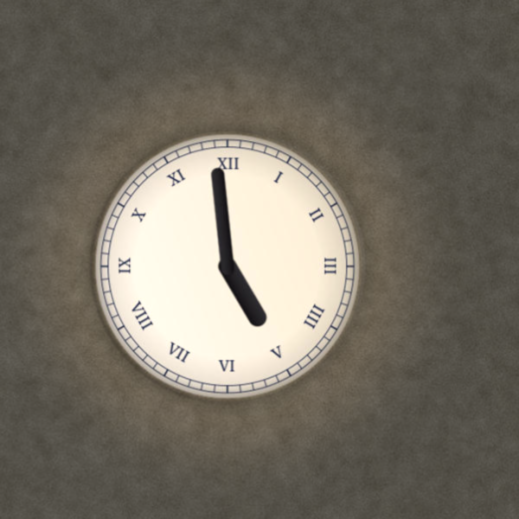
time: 4:59
